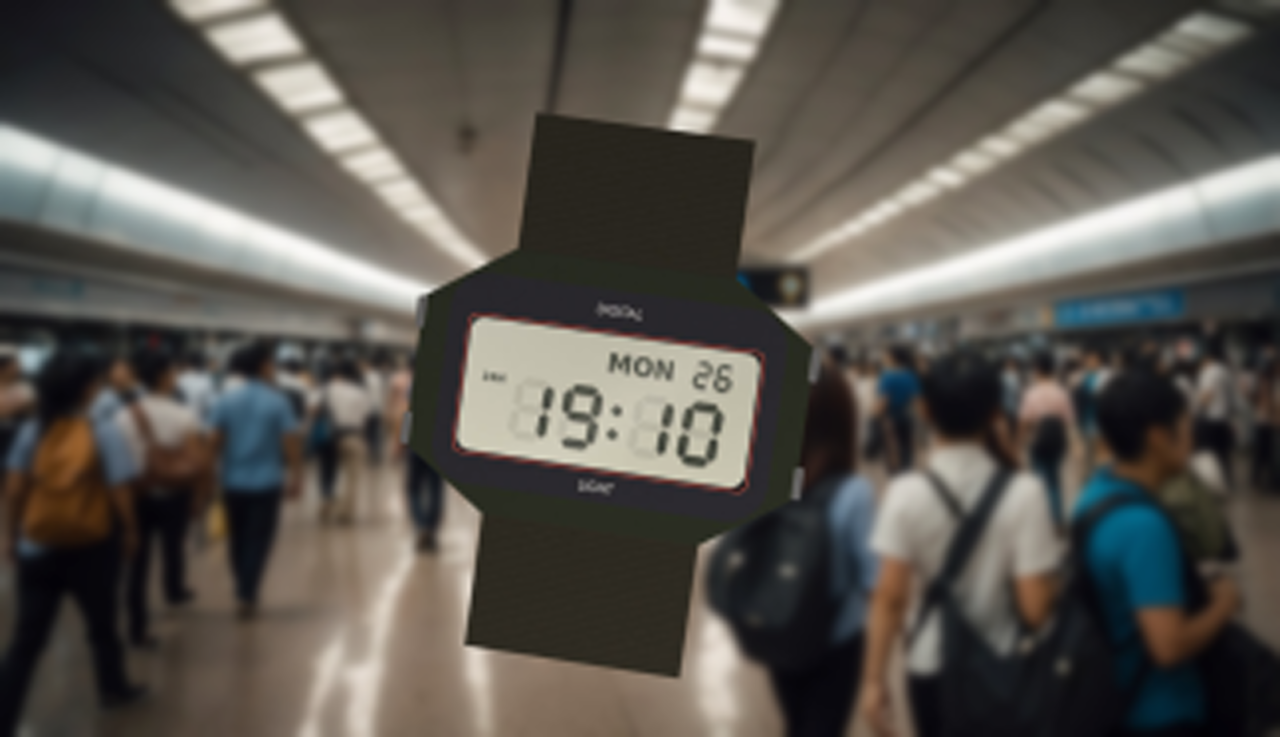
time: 19:10
